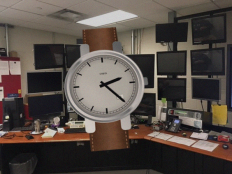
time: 2:23
